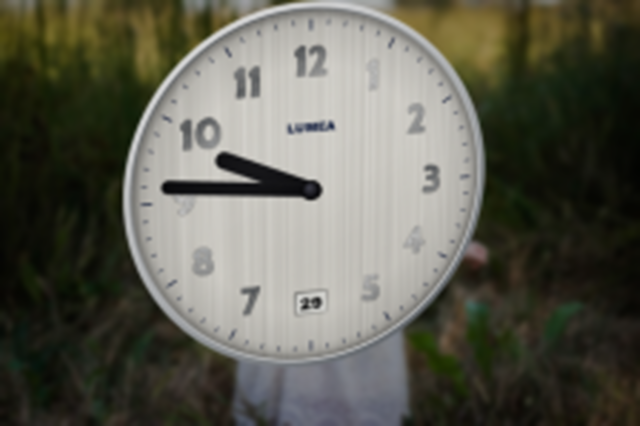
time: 9:46
